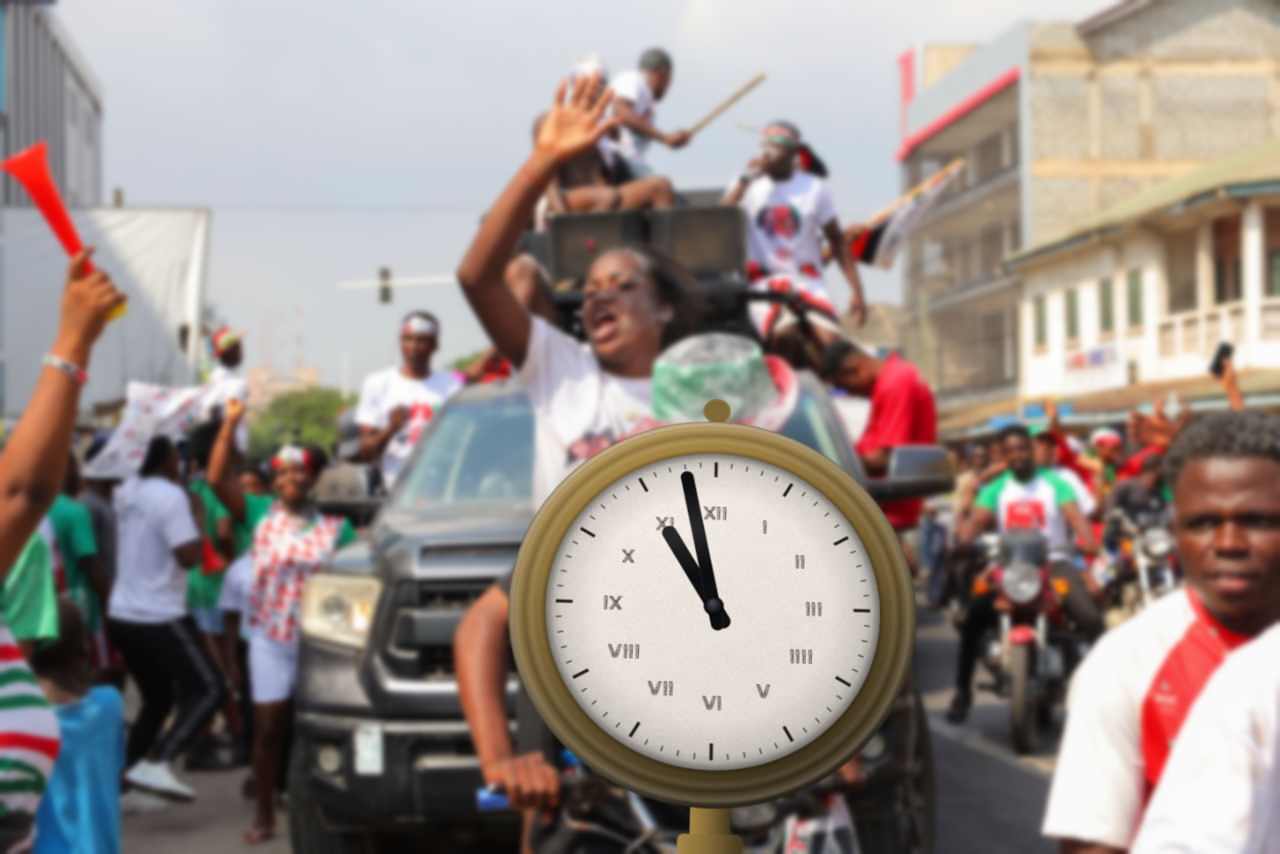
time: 10:58
